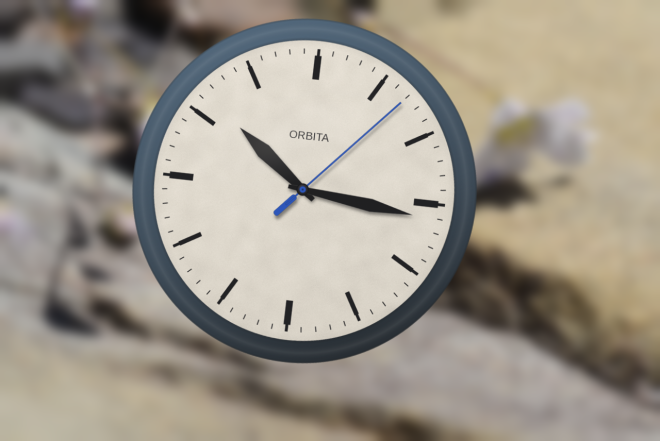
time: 10:16:07
